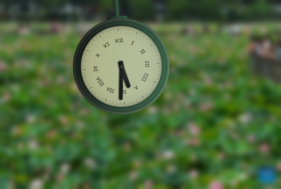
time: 5:31
